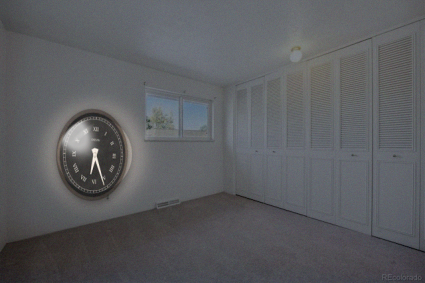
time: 6:26
